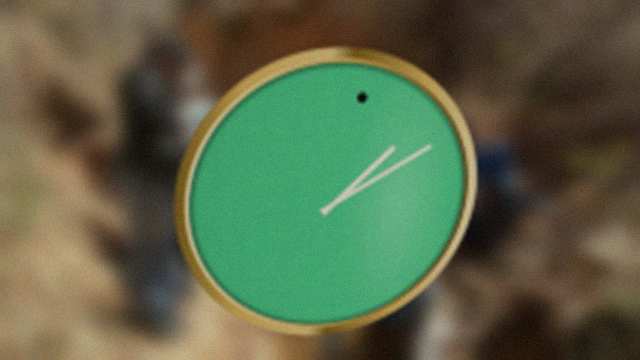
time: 1:08
